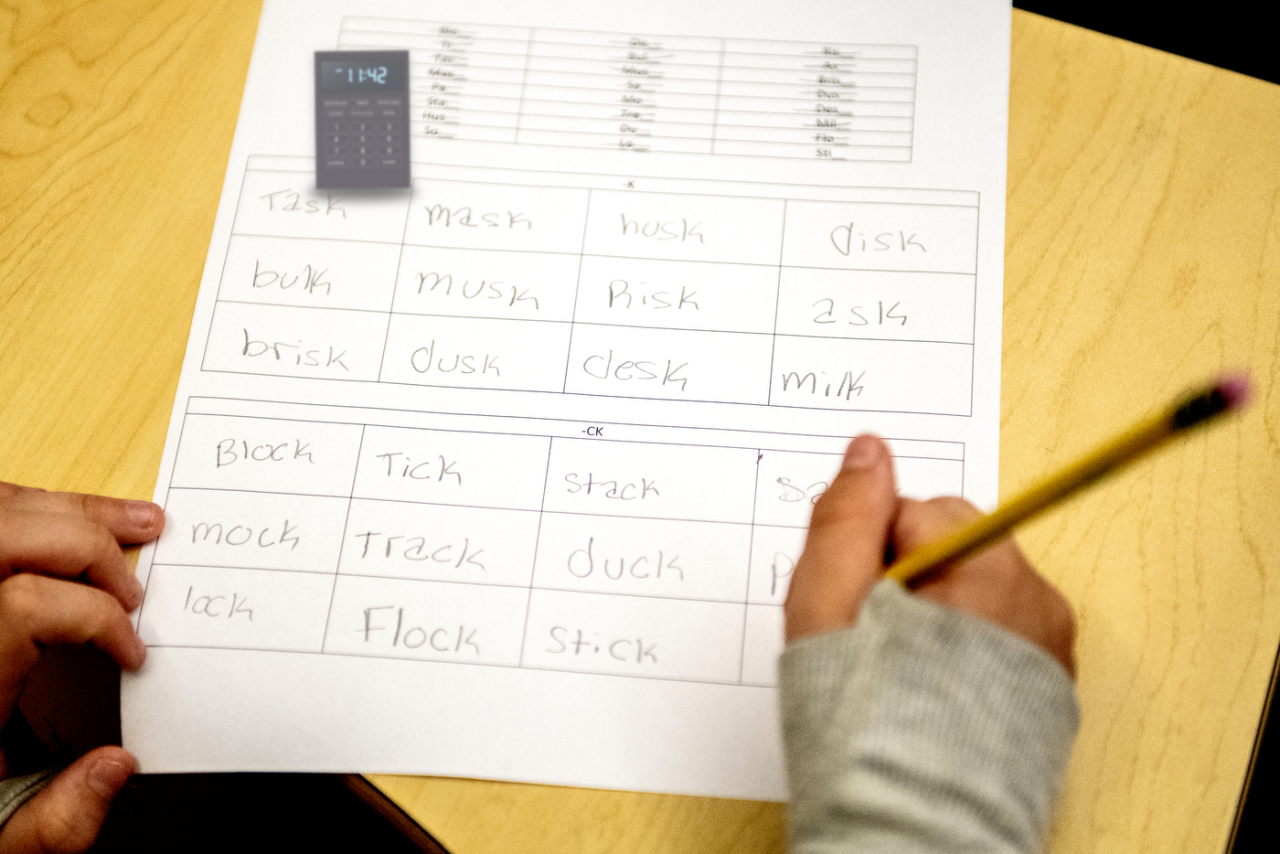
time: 11:42
